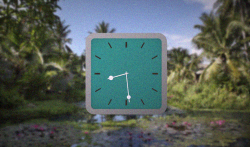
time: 8:29
